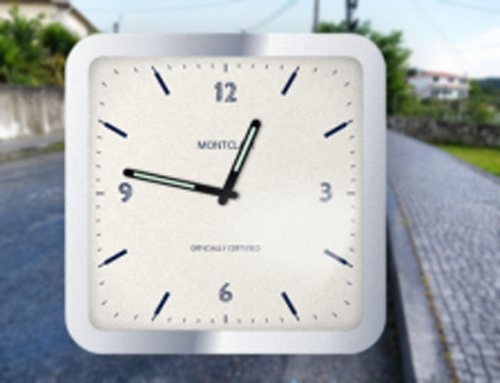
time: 12:47
